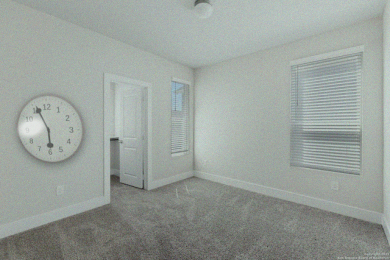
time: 5:56
